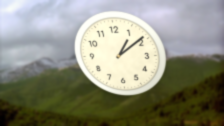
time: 1:09
